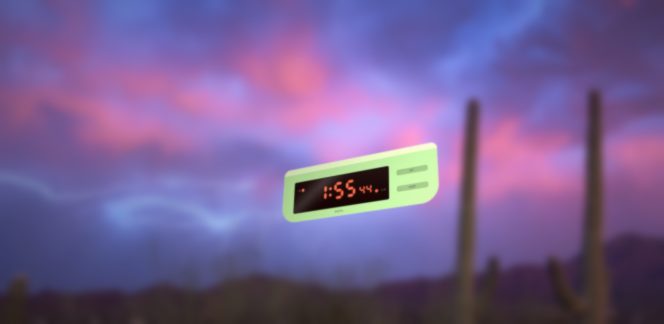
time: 1:55:44
